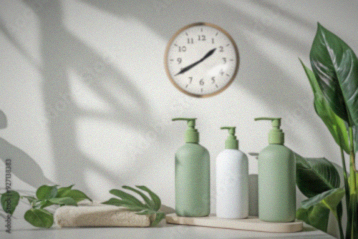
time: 1:40
